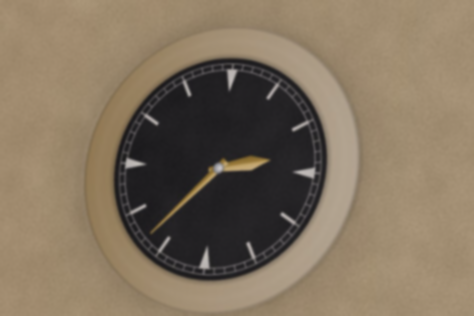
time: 2:37
